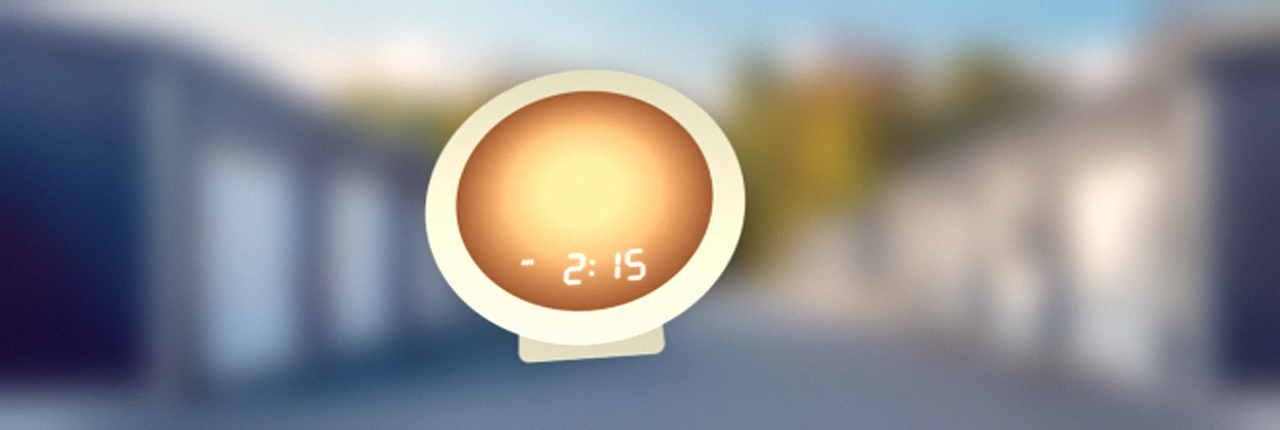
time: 2:15
